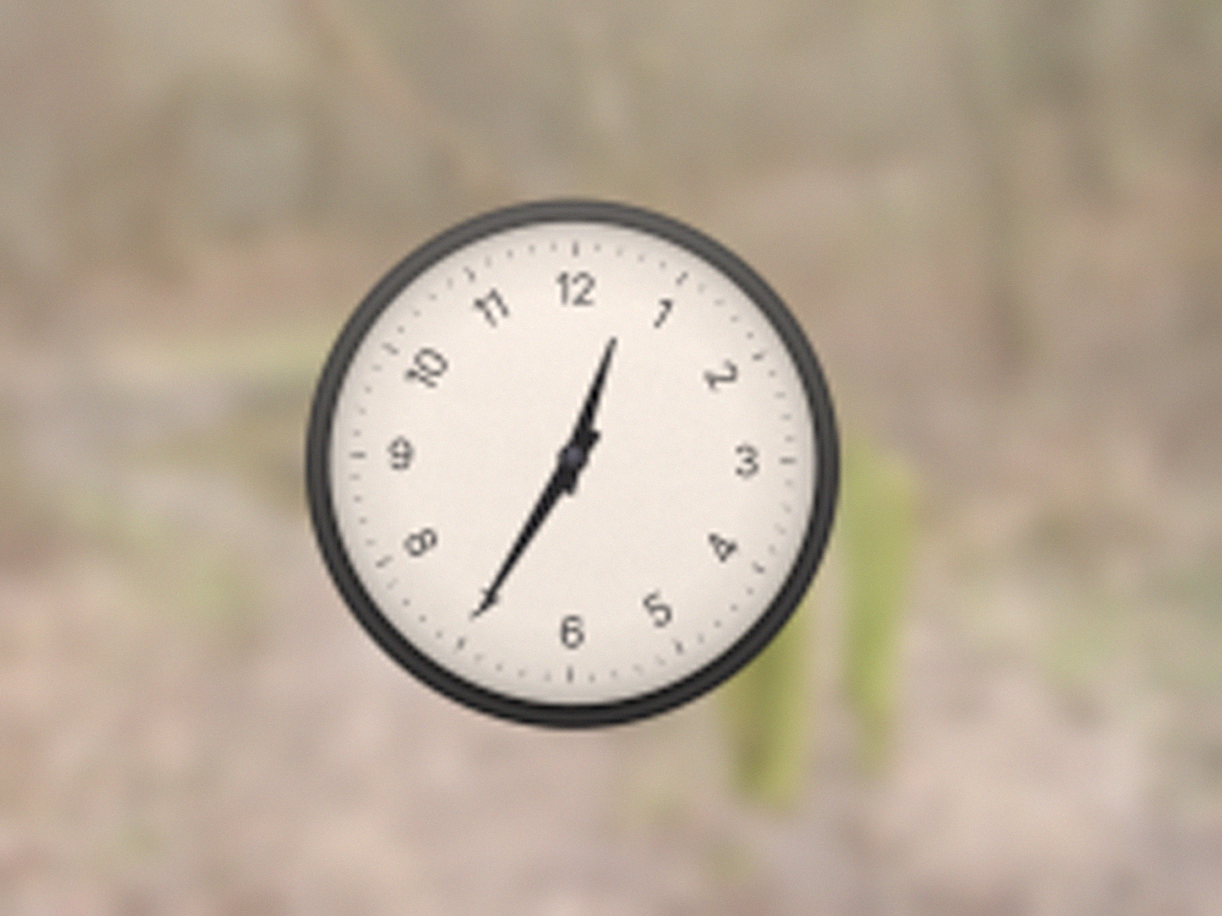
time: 12:35
